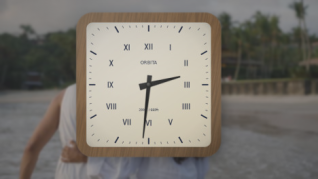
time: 2:31
